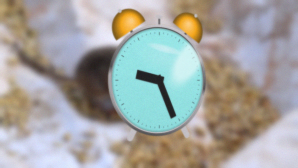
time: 9:26
